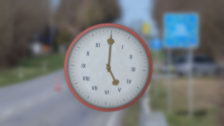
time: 5:00
